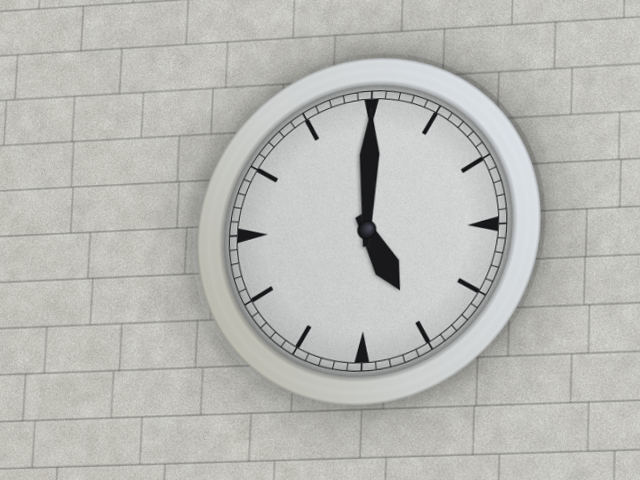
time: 5:00
